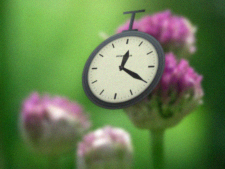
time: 12:20
